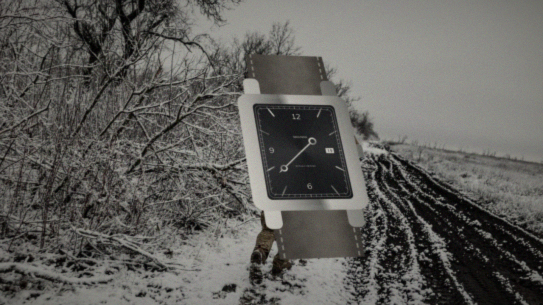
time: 1:38
